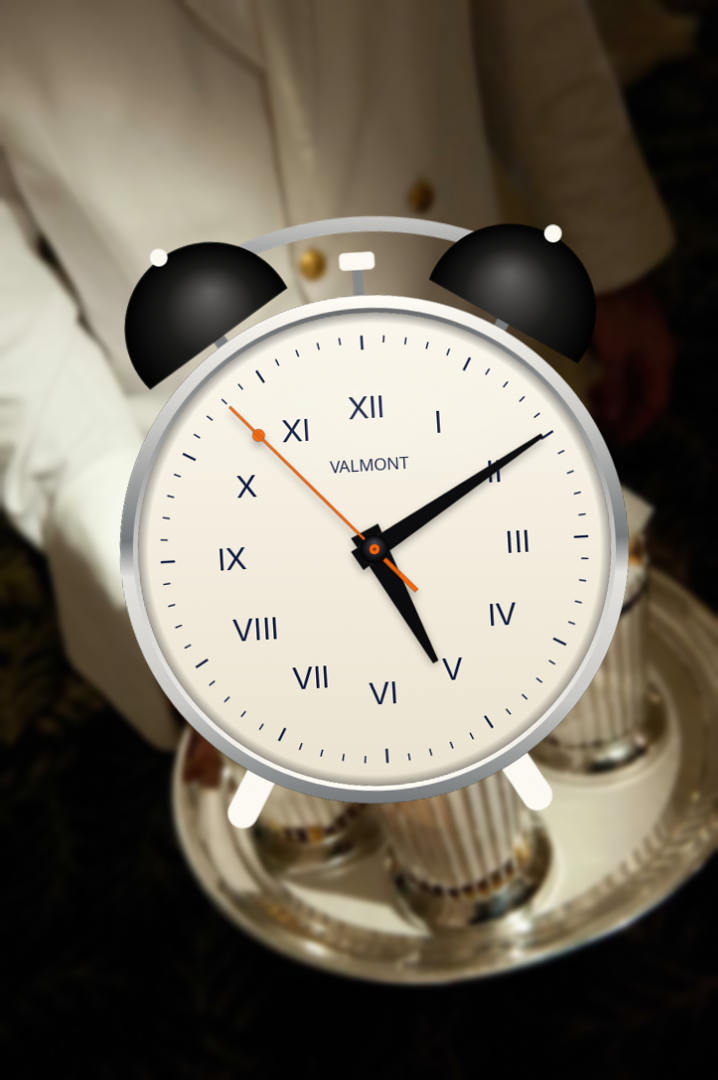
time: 5:09:53
